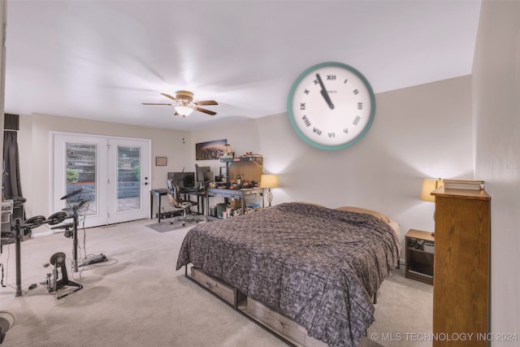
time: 10:56
